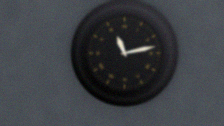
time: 11:13
